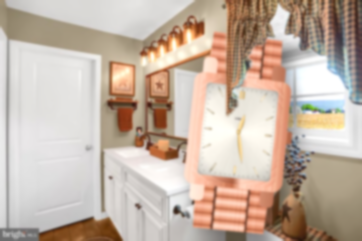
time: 12:28
